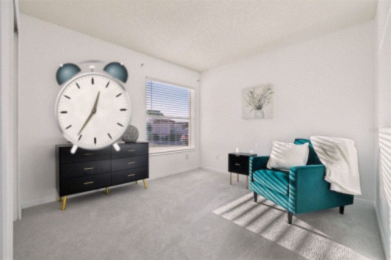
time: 12:36
